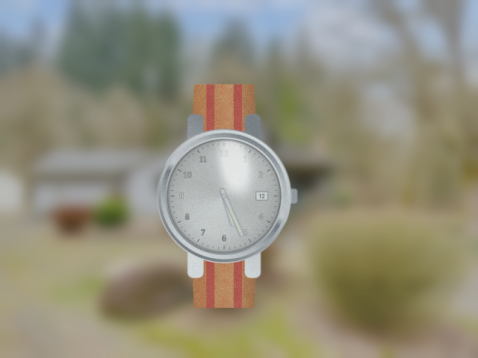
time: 5:26
